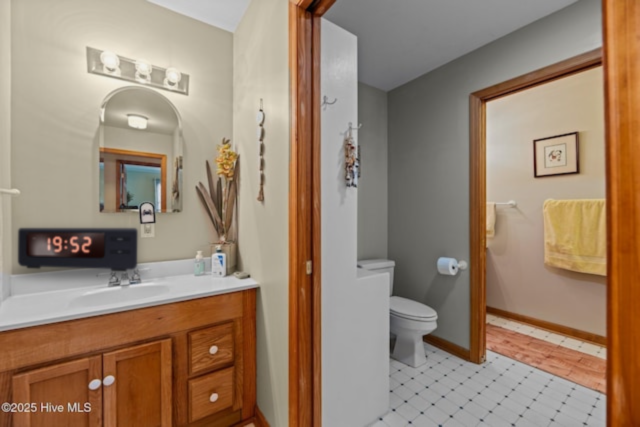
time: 19:52
